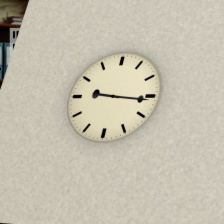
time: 9:16
